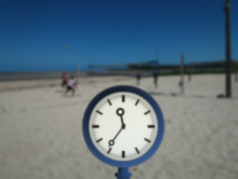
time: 11:36
